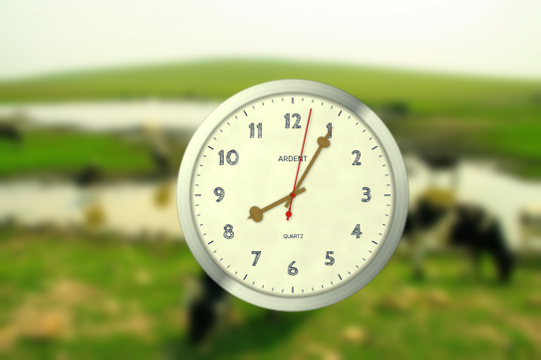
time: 8:05:02
